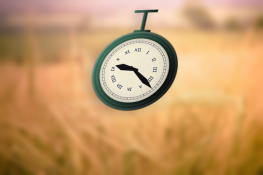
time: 9:22
